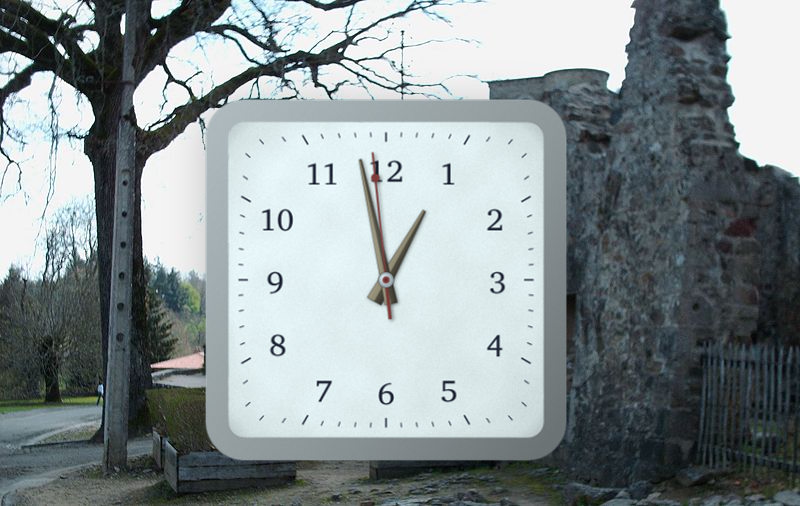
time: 12:57:59
